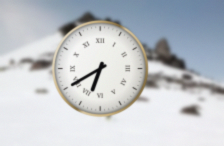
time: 6:40
